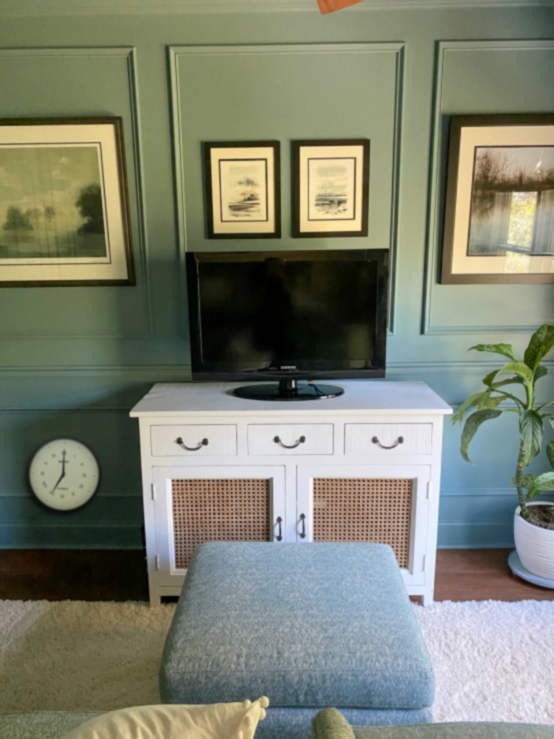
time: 7:00
